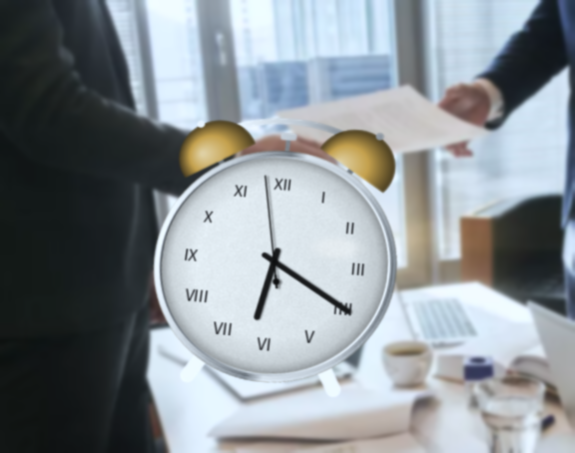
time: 6:19:58
